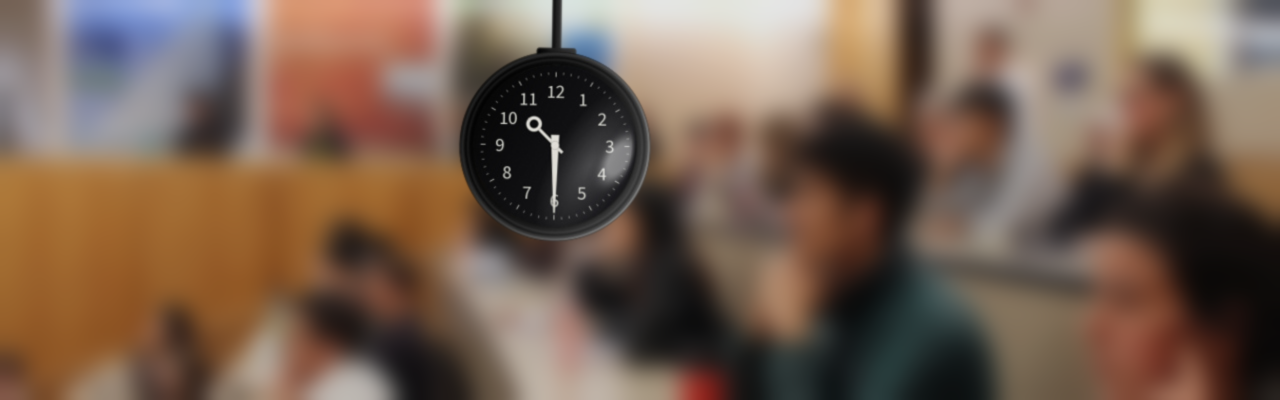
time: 10:30
